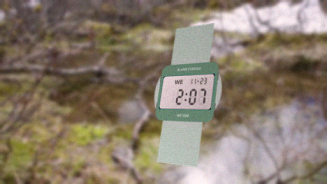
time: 2:07
